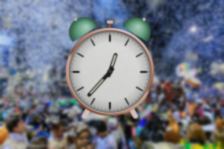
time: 12:37
